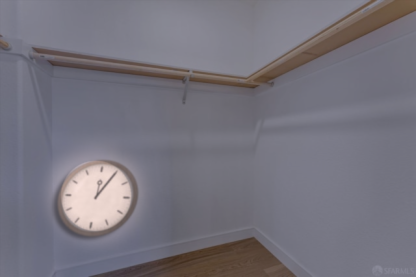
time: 12:05
